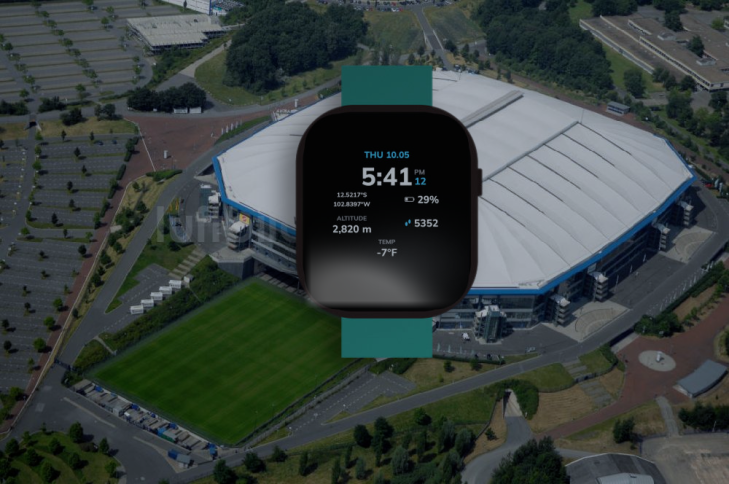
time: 5:41:12
